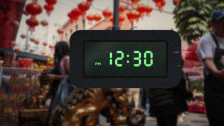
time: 12:30
